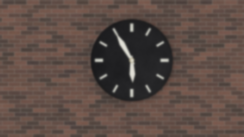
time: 5:55
